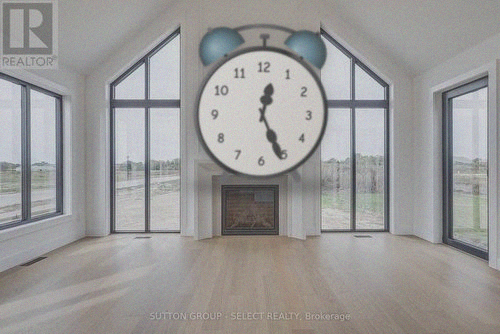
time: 12:26
